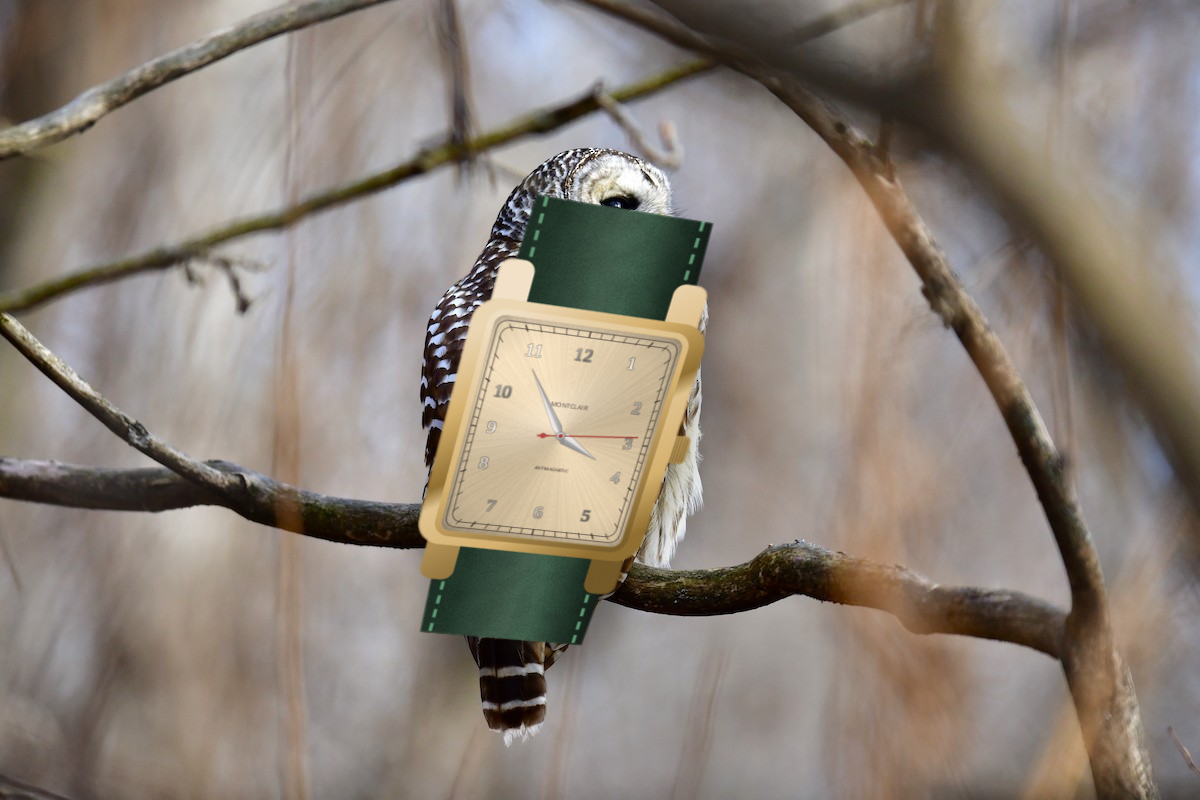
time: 3:54:14
